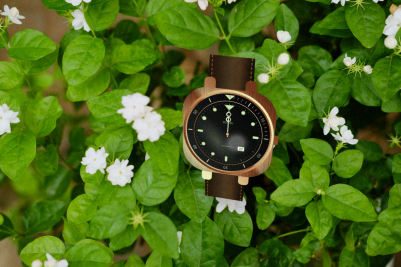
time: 12:00
